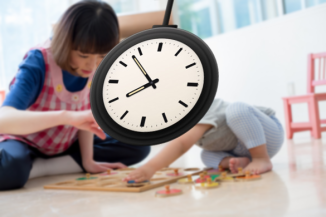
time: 7:53
